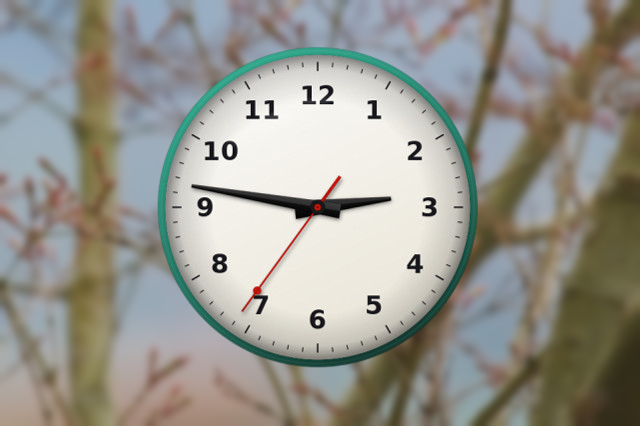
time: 2:46:36
